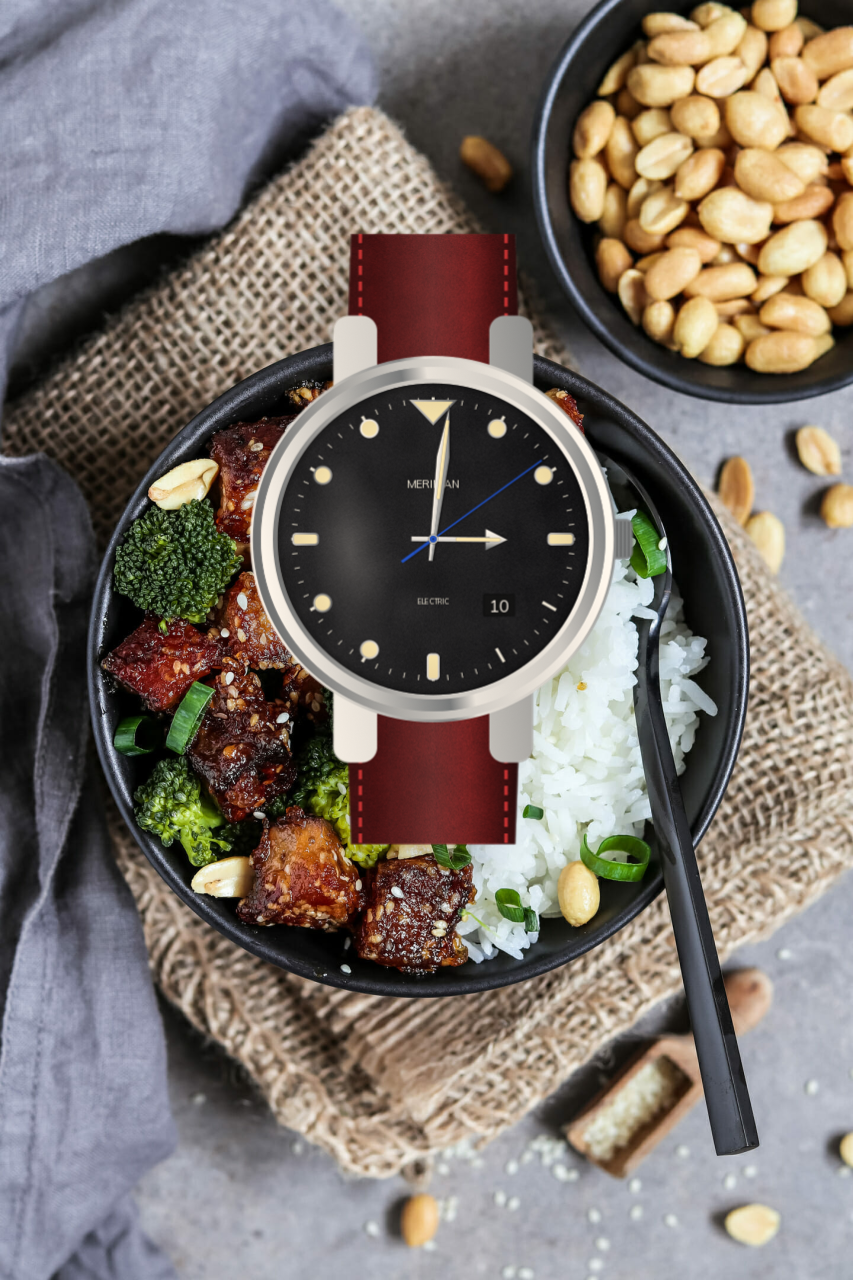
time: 3:01:09
